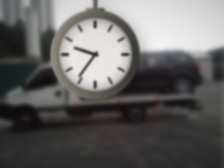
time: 9:36
